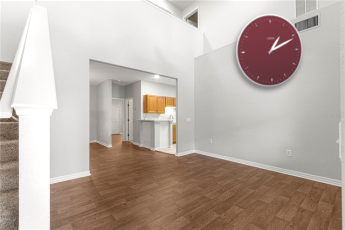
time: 1:11
